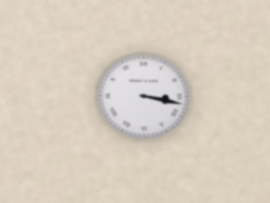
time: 3:17
